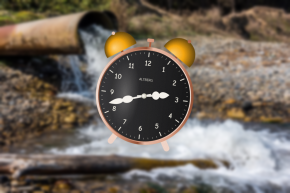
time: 2:42
